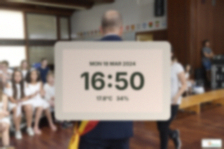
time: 16:50
